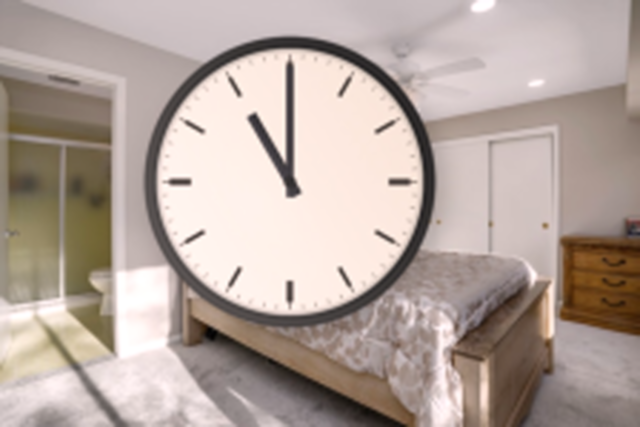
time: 11:00
